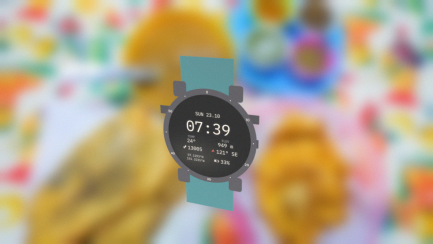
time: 7:39
